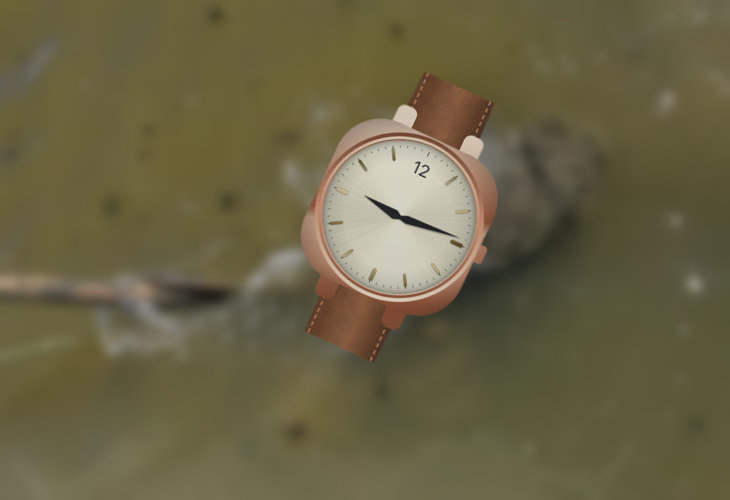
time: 9:14
